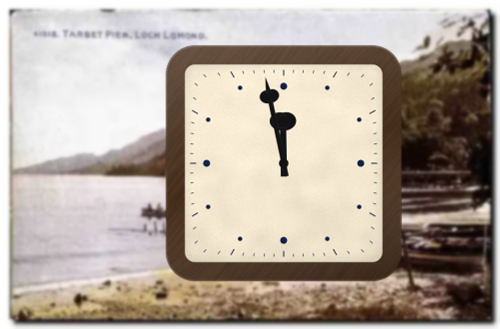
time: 11:58
